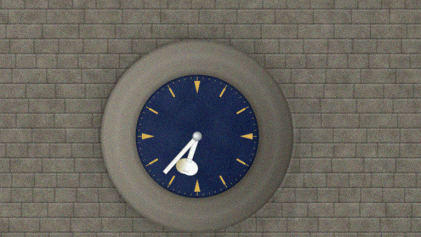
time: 6:37
